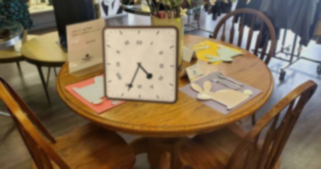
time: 4:34
